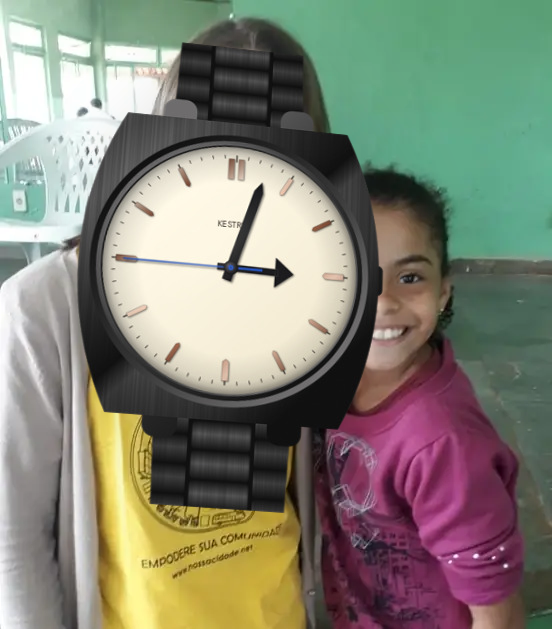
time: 3:02:45
